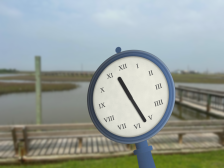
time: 11:27
